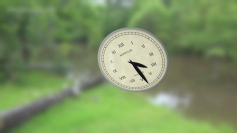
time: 4:29
